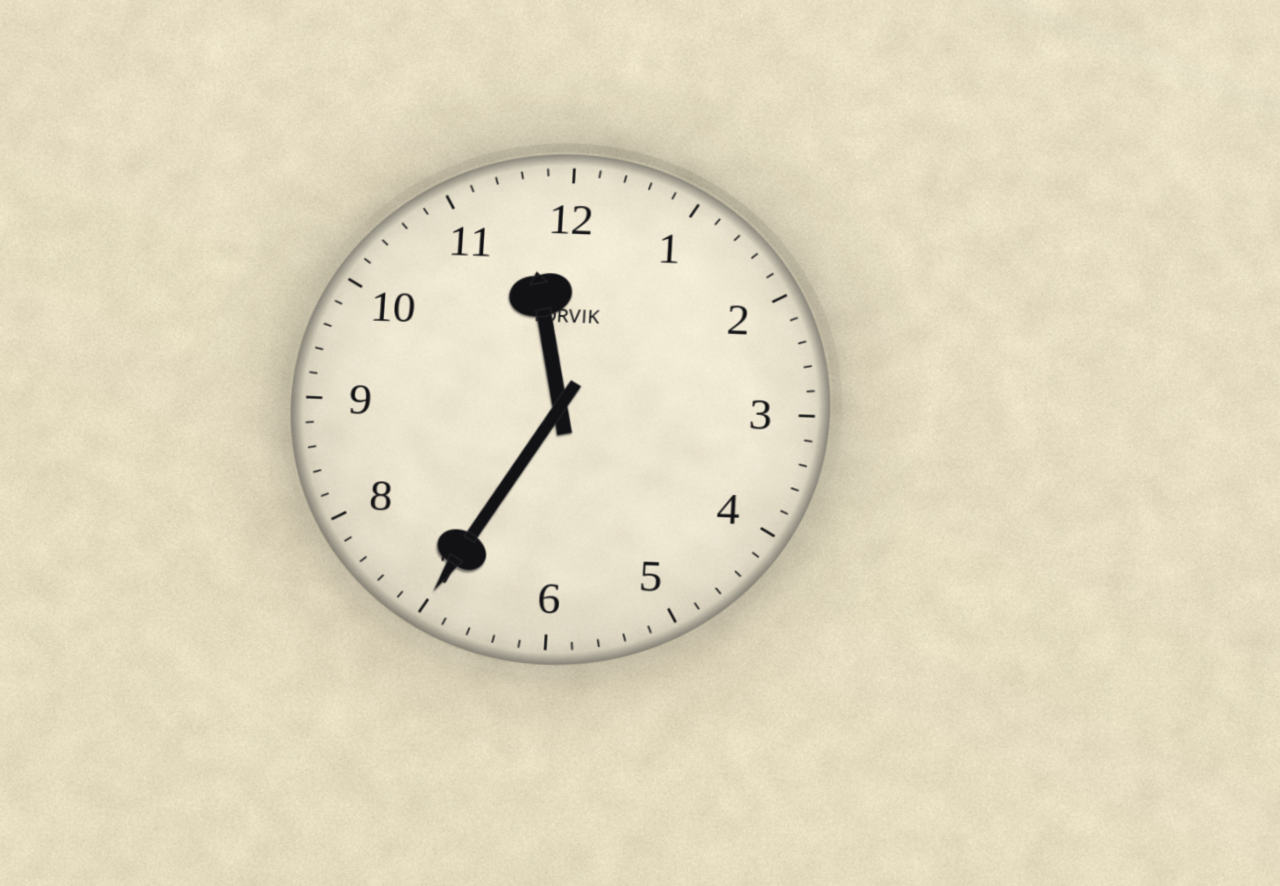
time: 11:35
